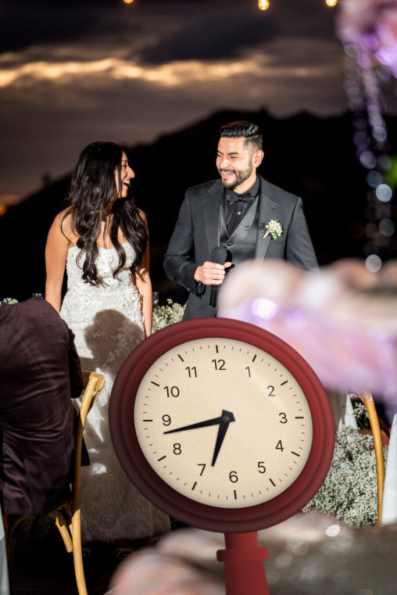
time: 6:43
